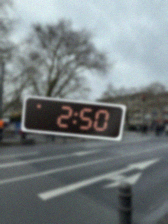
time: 2:50
